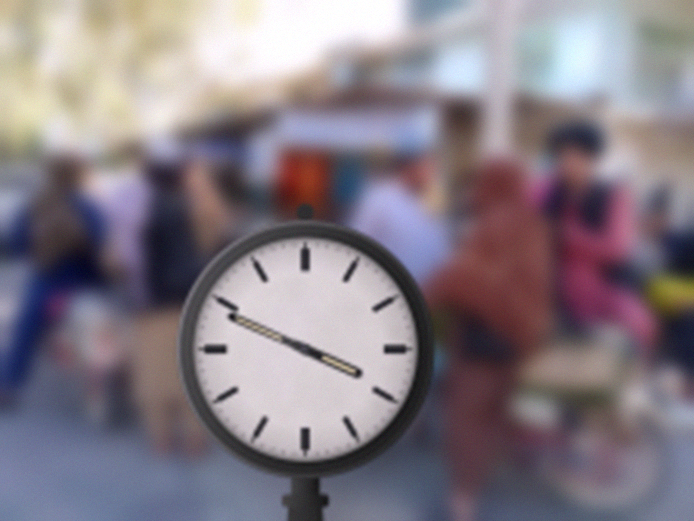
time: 3:49
